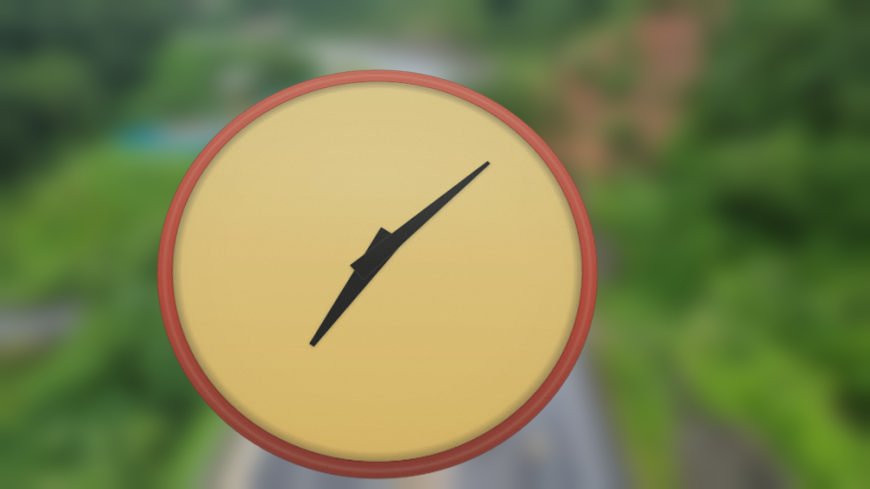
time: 7:08
